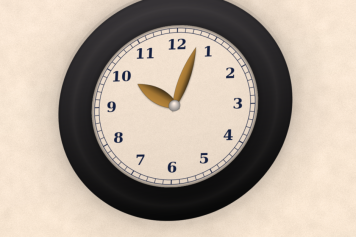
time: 10:03
